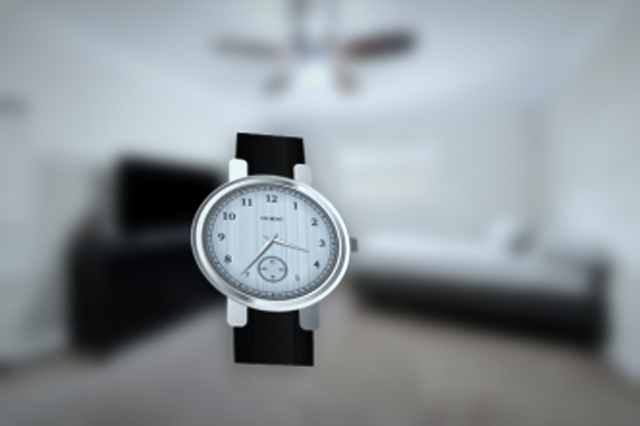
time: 3:36
